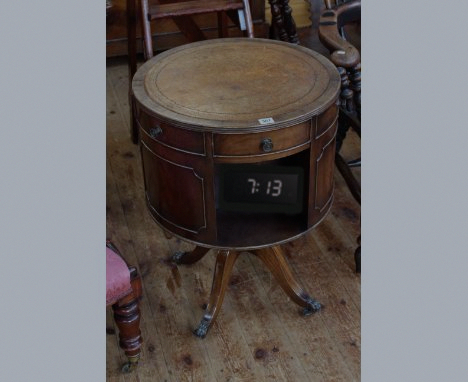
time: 7:13
